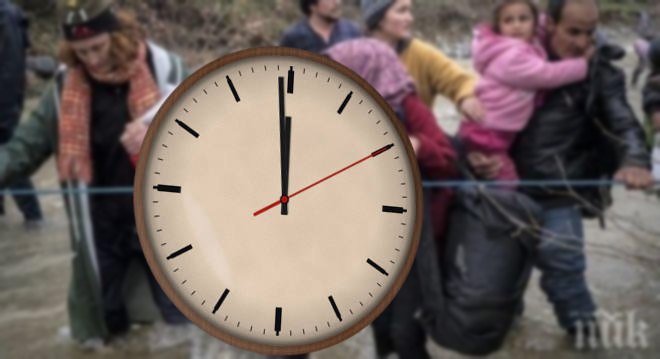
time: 11:59:10
